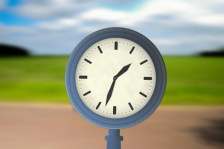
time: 1:33
